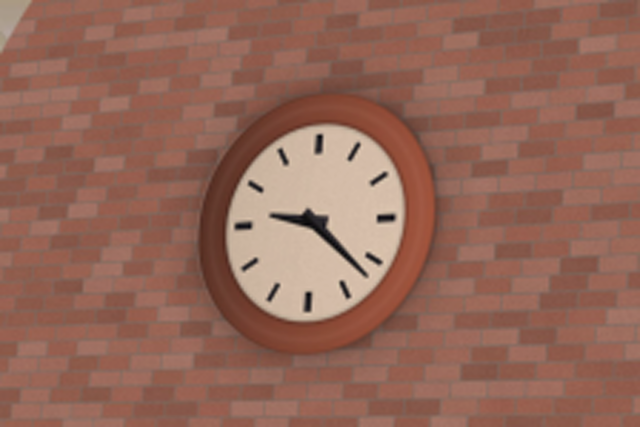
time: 9:22
